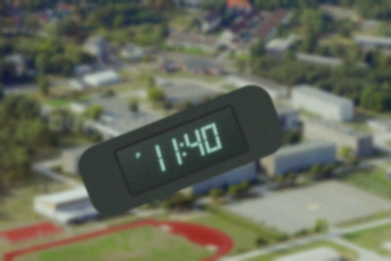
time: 11:40
